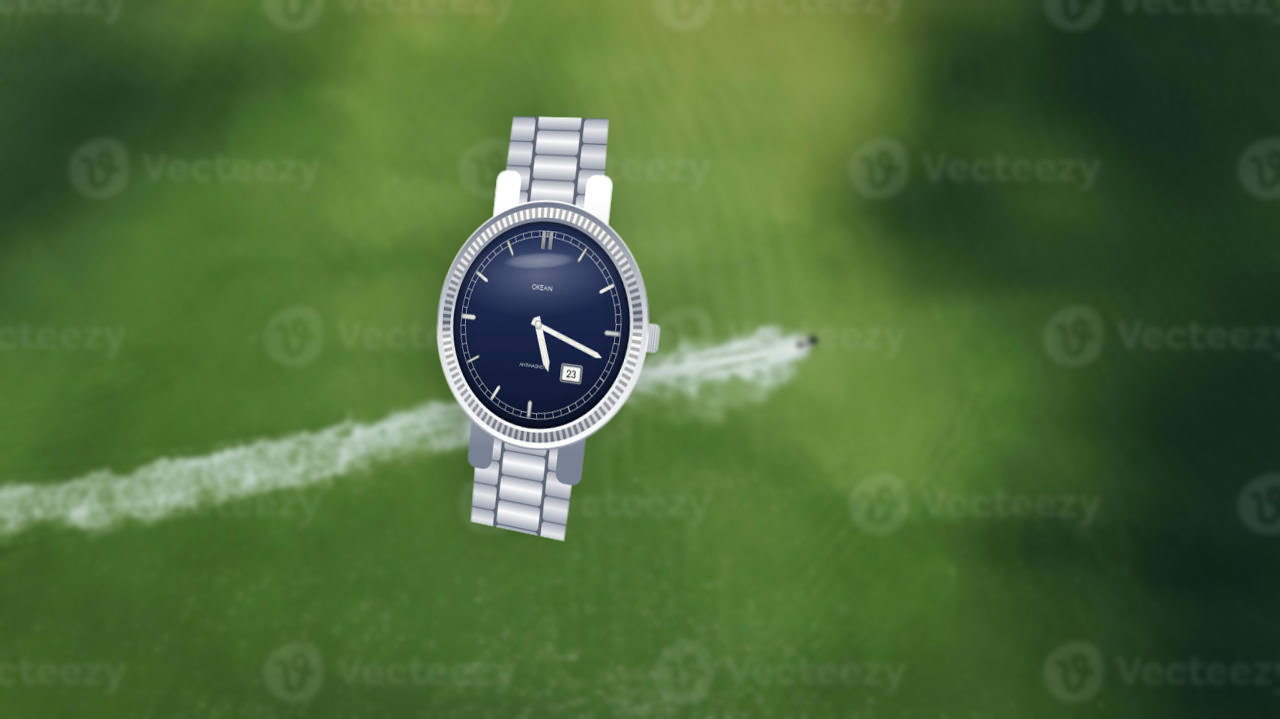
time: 5:18
